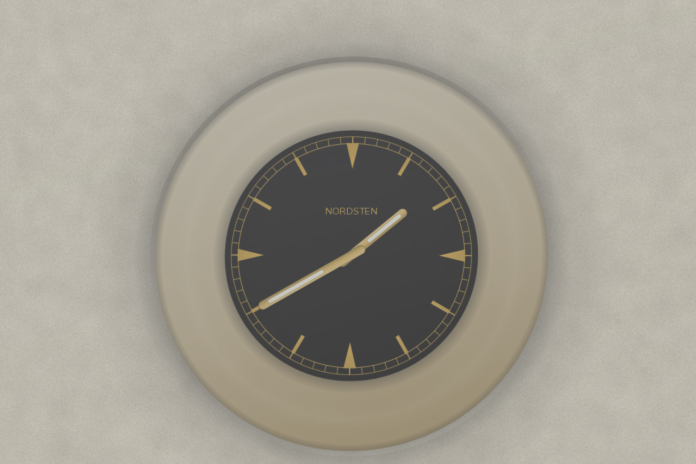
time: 1:40
